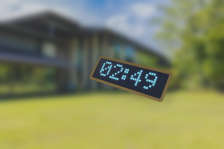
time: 2:49
